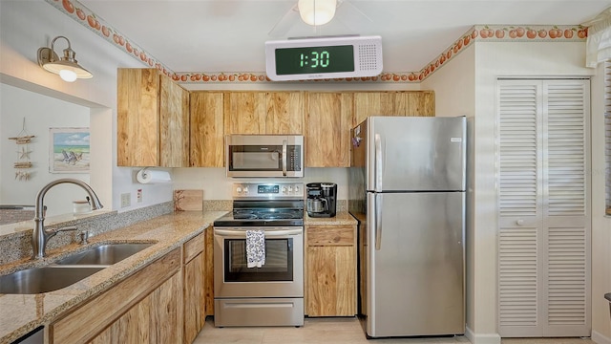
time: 1:30
